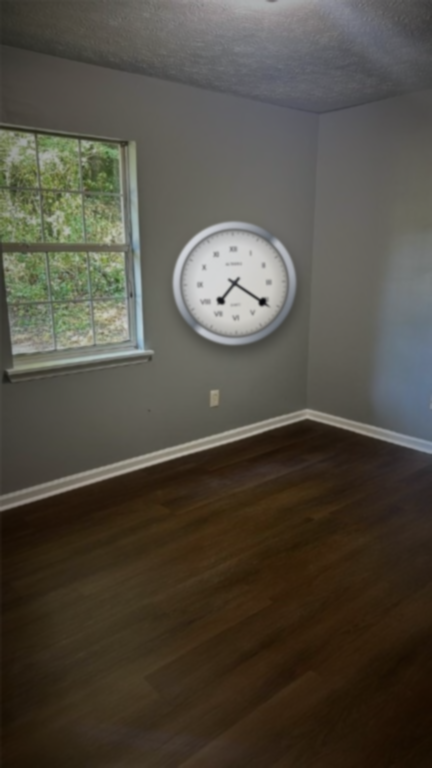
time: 7:21
